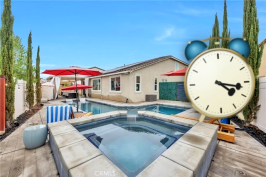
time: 4:17
